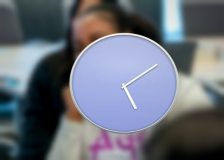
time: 5:09
